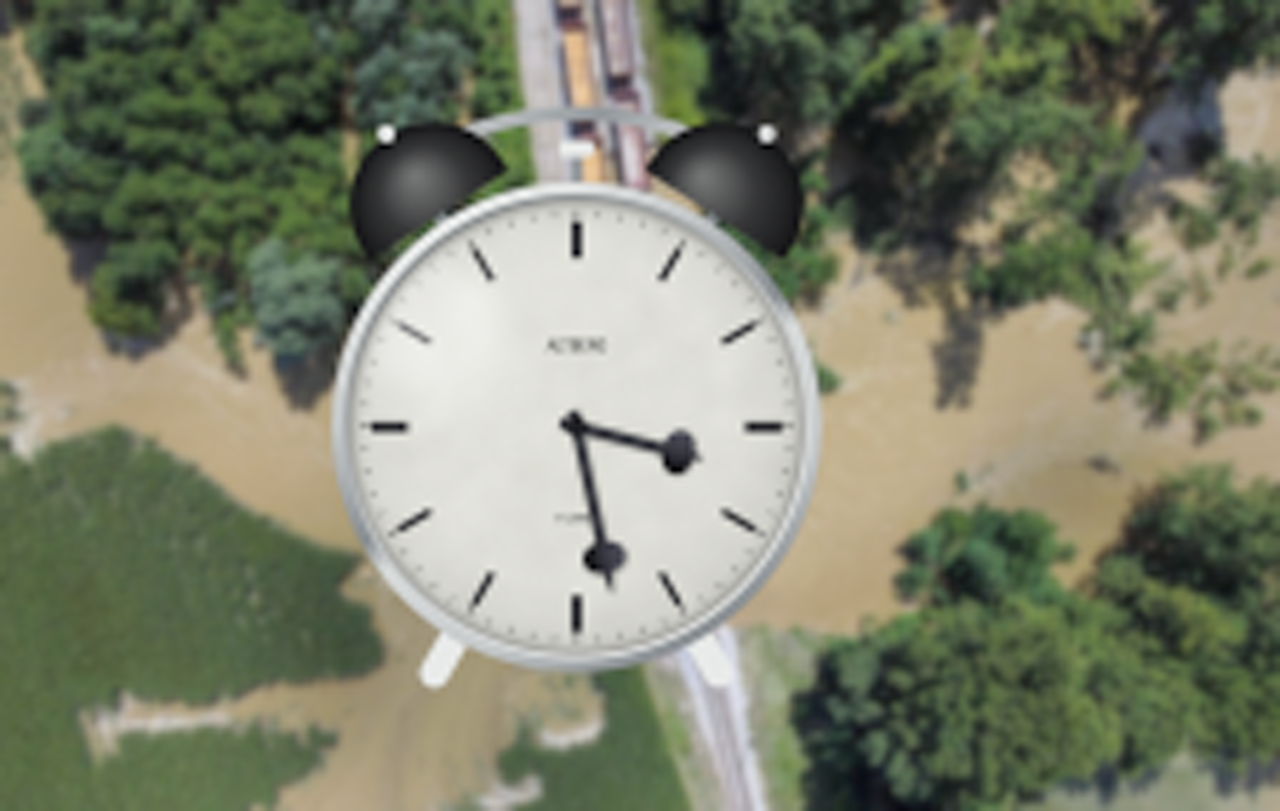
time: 3:28
